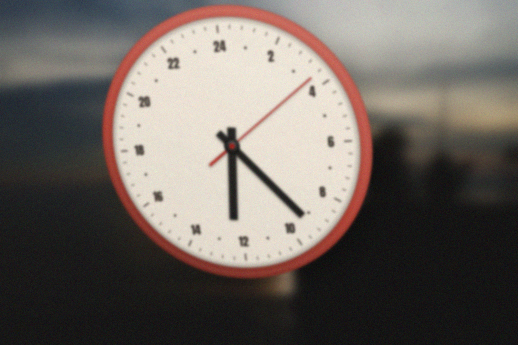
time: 12:23:09
